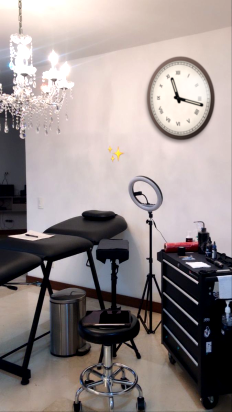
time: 11:17
